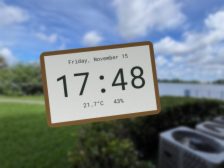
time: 17:48
